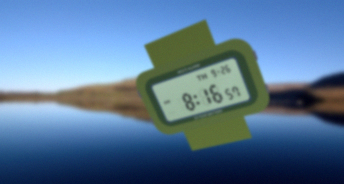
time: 8:16
